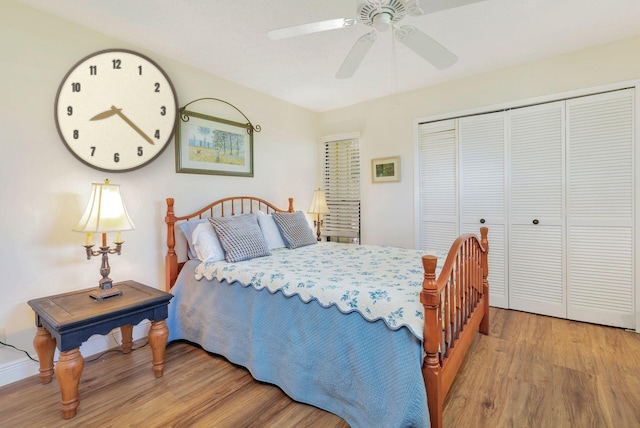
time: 8:22
